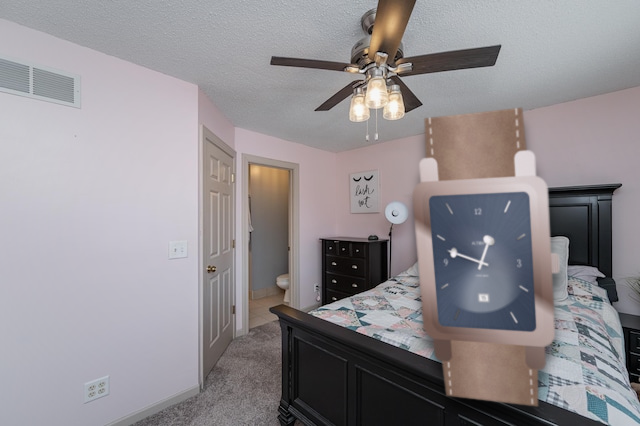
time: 12:48
